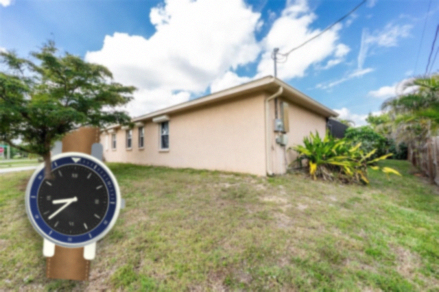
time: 8:38
